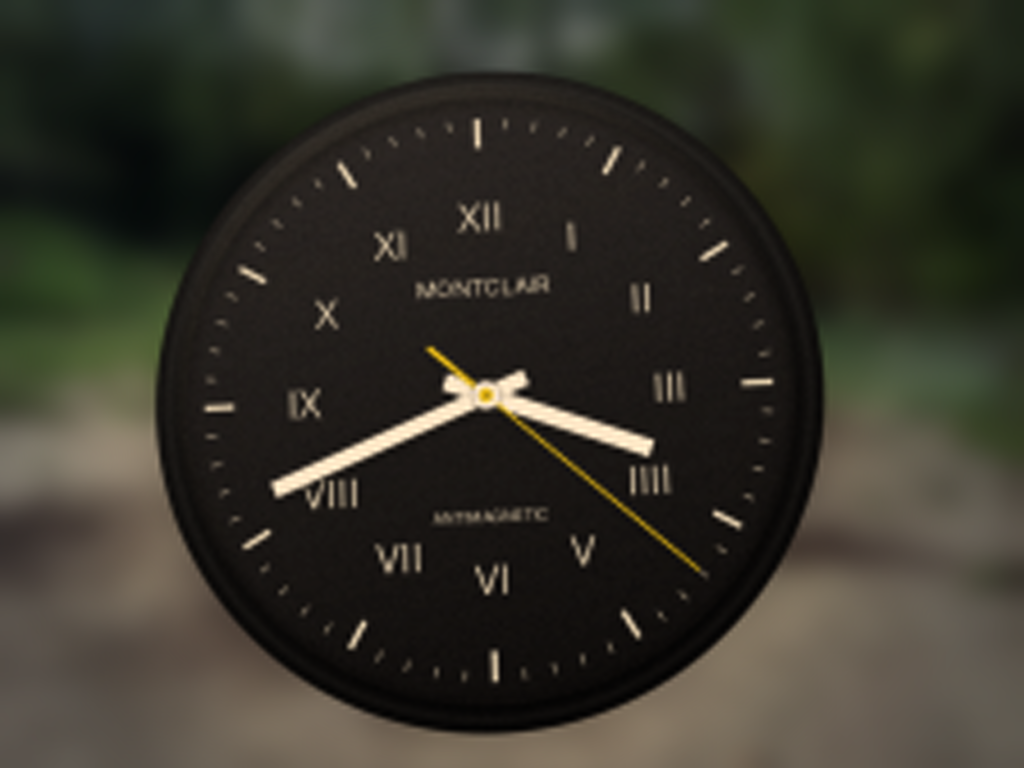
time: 3:41:22
